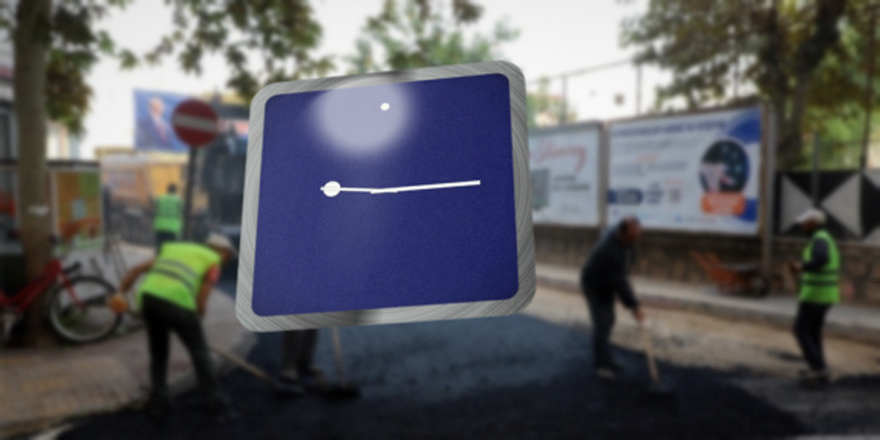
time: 9:15
